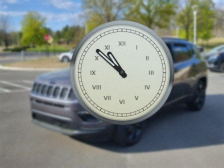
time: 10:52
